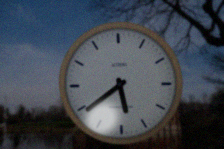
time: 5:39
